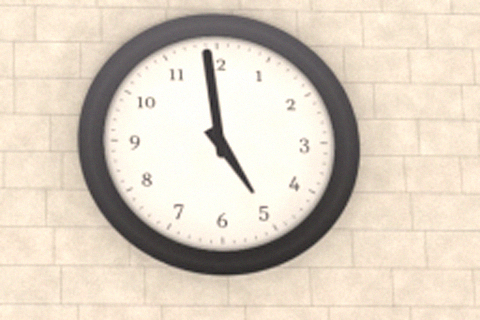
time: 4:59
